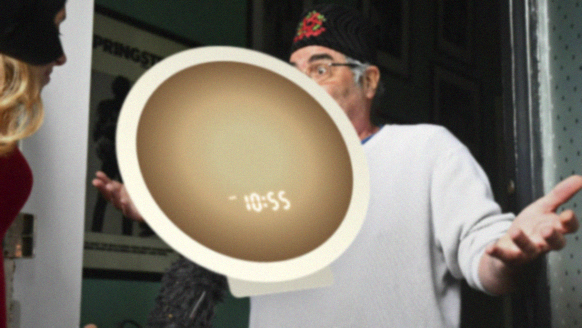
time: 10:55
